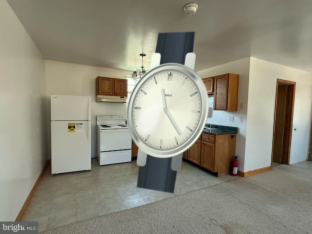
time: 11:23
